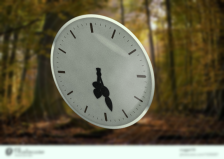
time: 6:28
